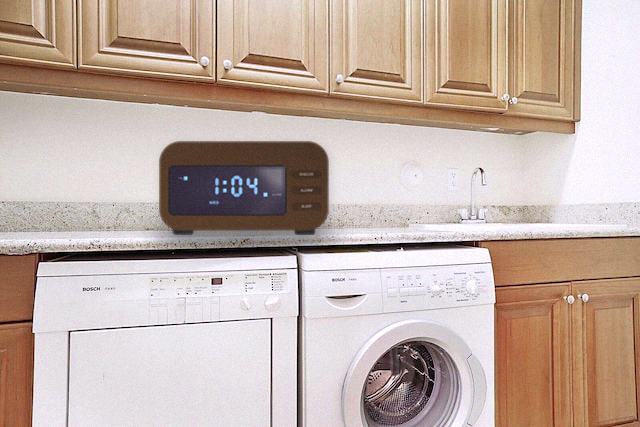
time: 1:04
